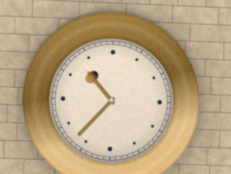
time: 10:37
